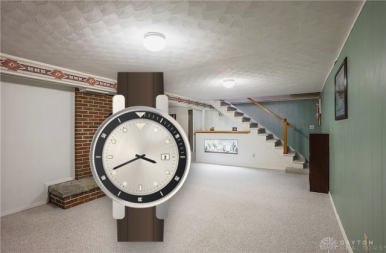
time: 3:41
